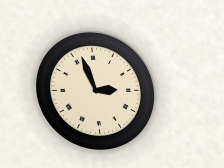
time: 2:57
